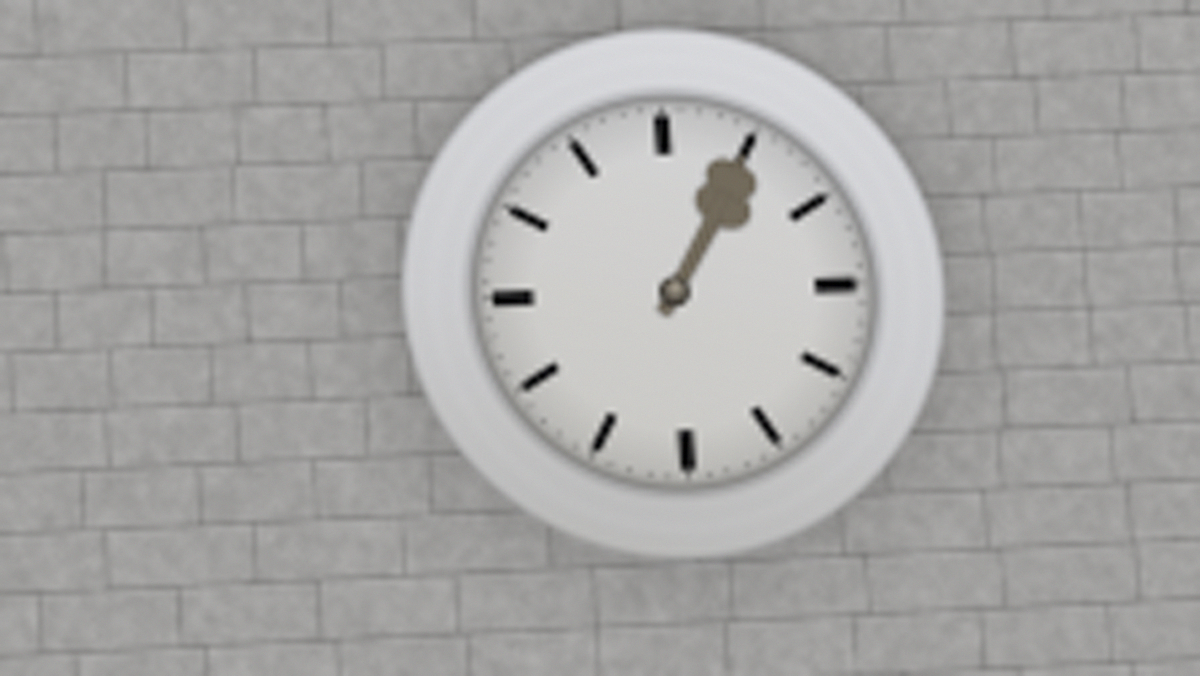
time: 1:05
